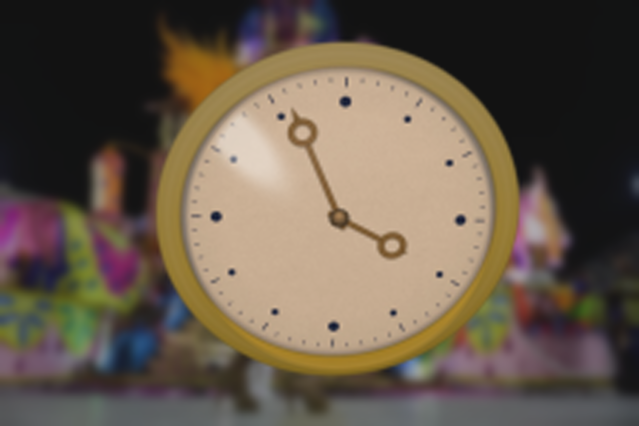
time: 3:56
